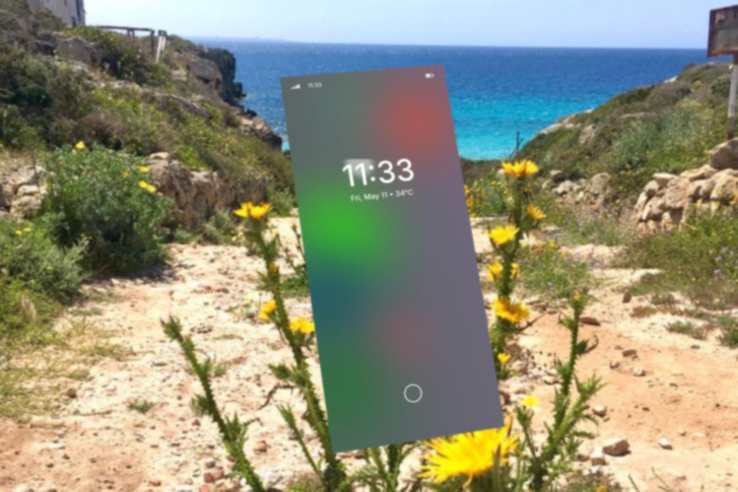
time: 11:33
